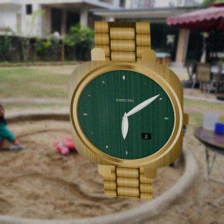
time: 6:09
